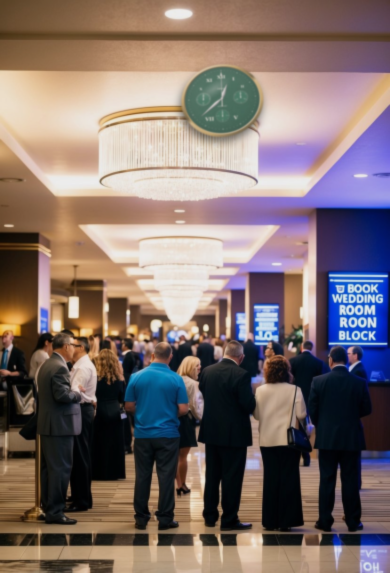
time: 12:38
